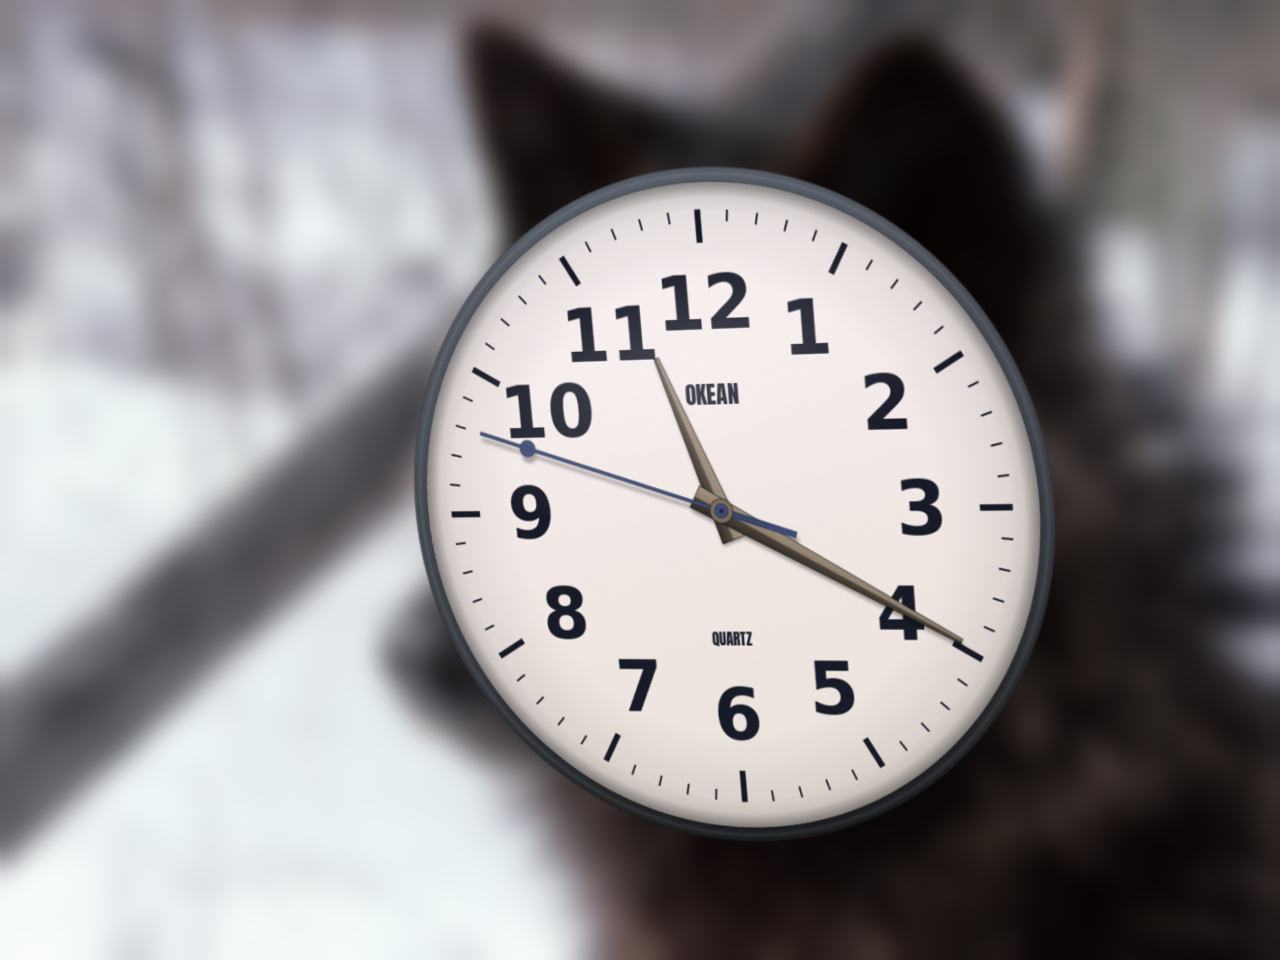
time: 11:19:48
